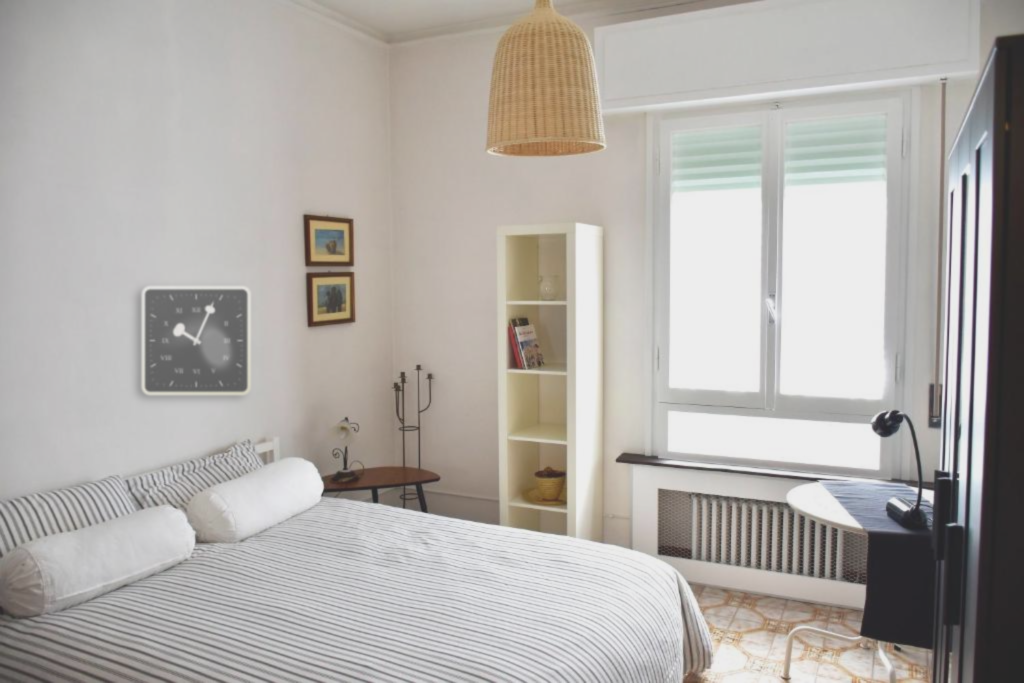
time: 10:04
